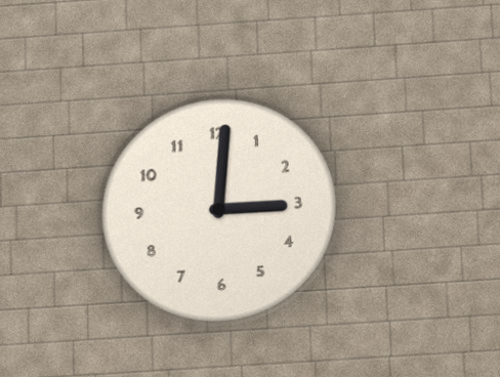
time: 3:01
